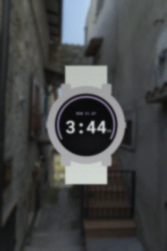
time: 3:44
